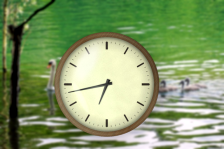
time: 6:43
